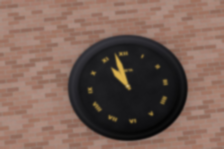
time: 10:58
